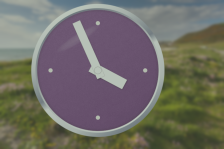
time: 3:56
